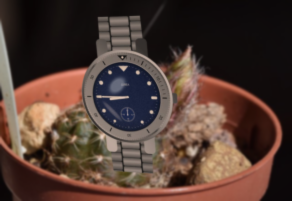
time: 8:45
